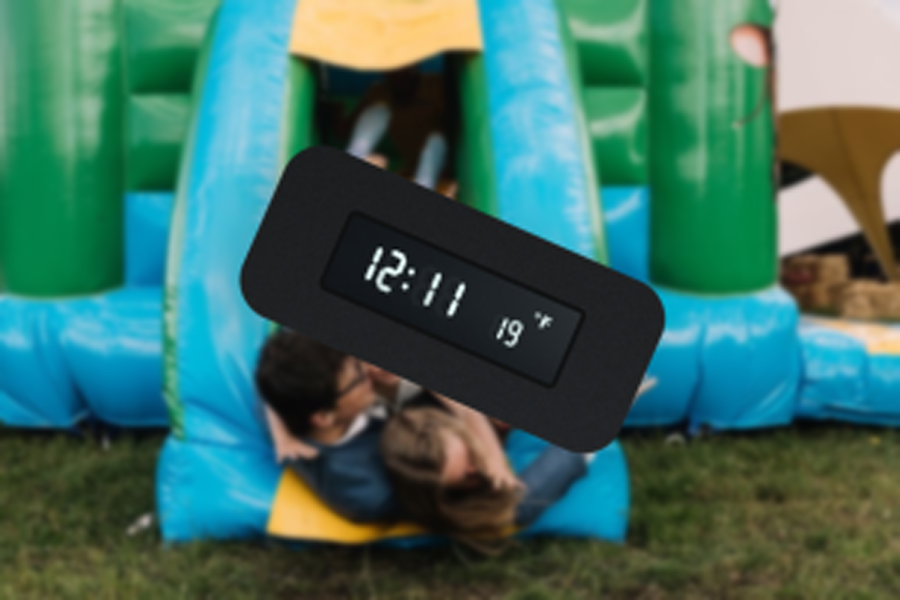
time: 12:11
